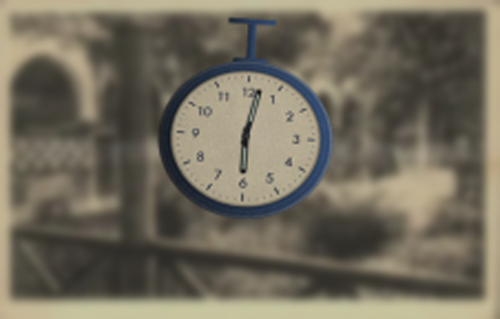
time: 6:02
